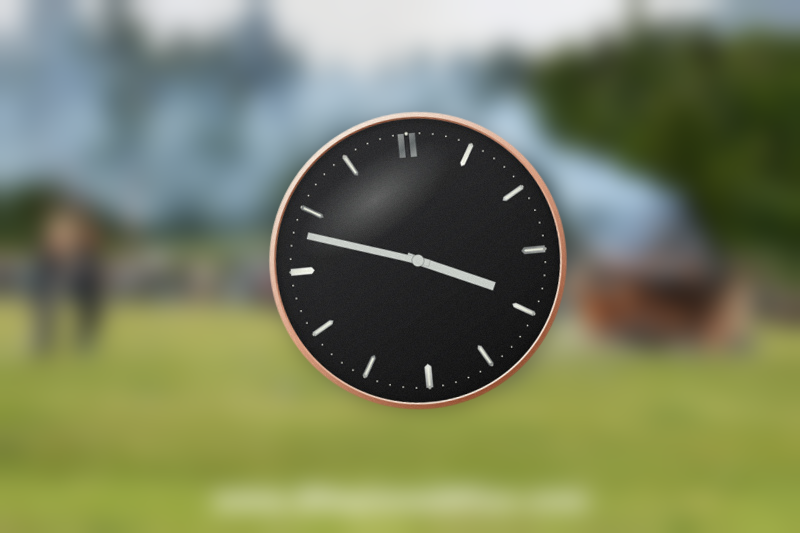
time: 3:48
